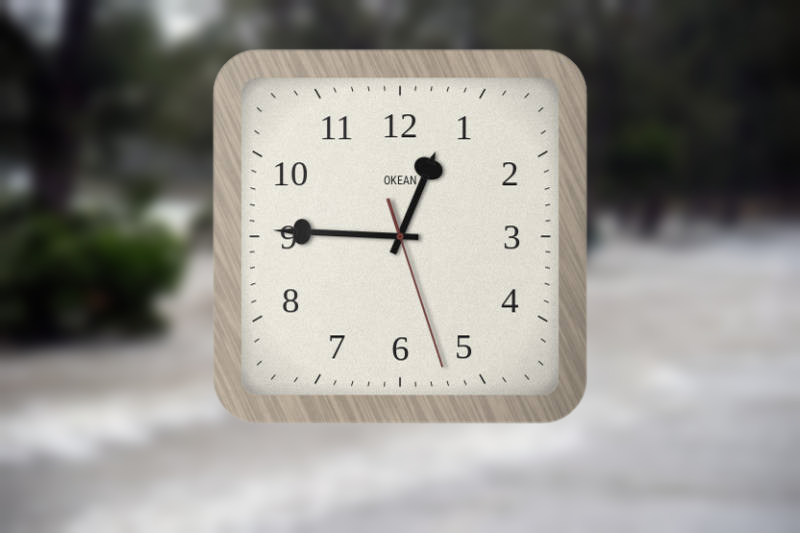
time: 12:45:27
